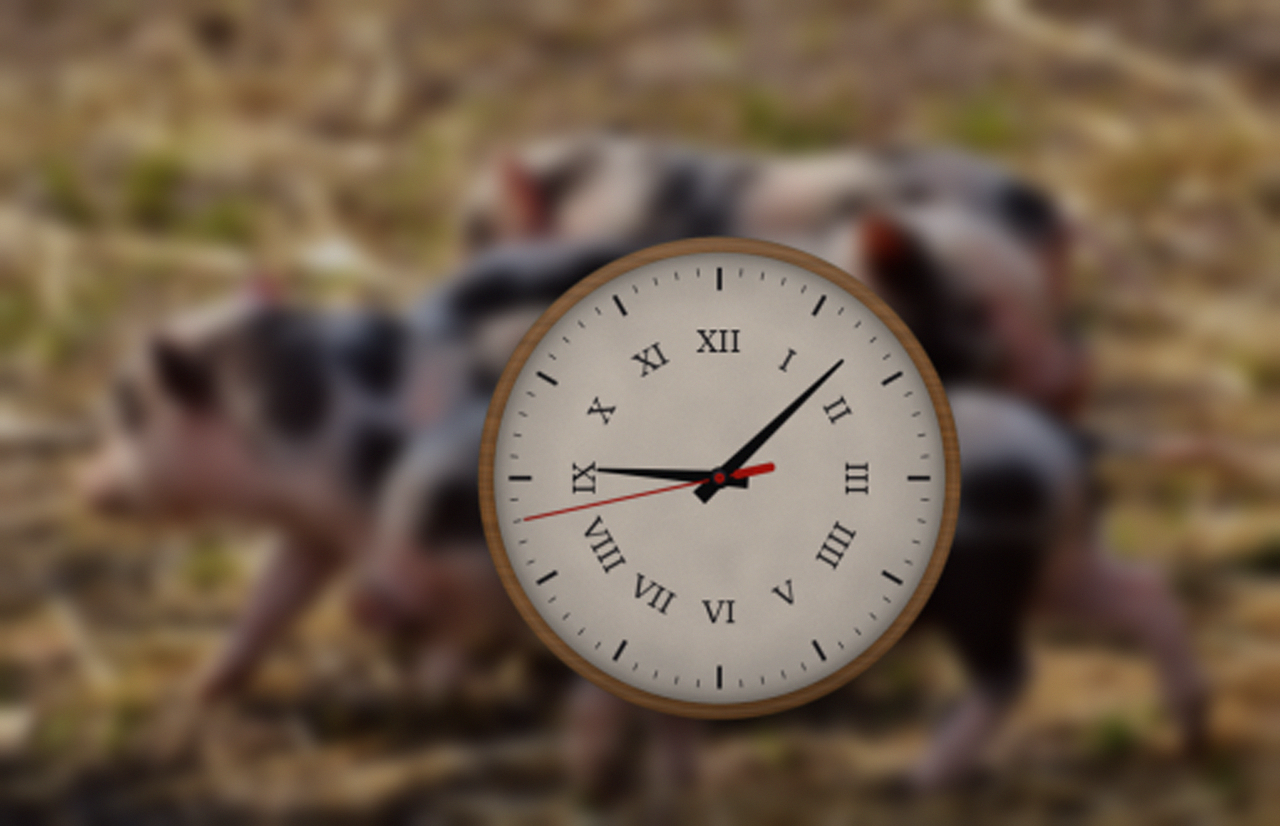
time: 9:07:43
